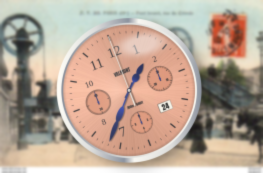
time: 1:37
